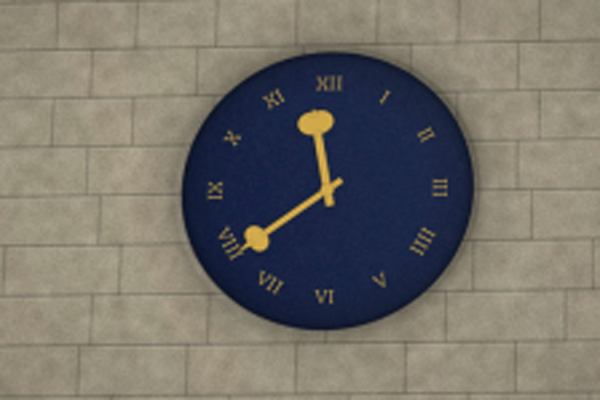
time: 11:39
